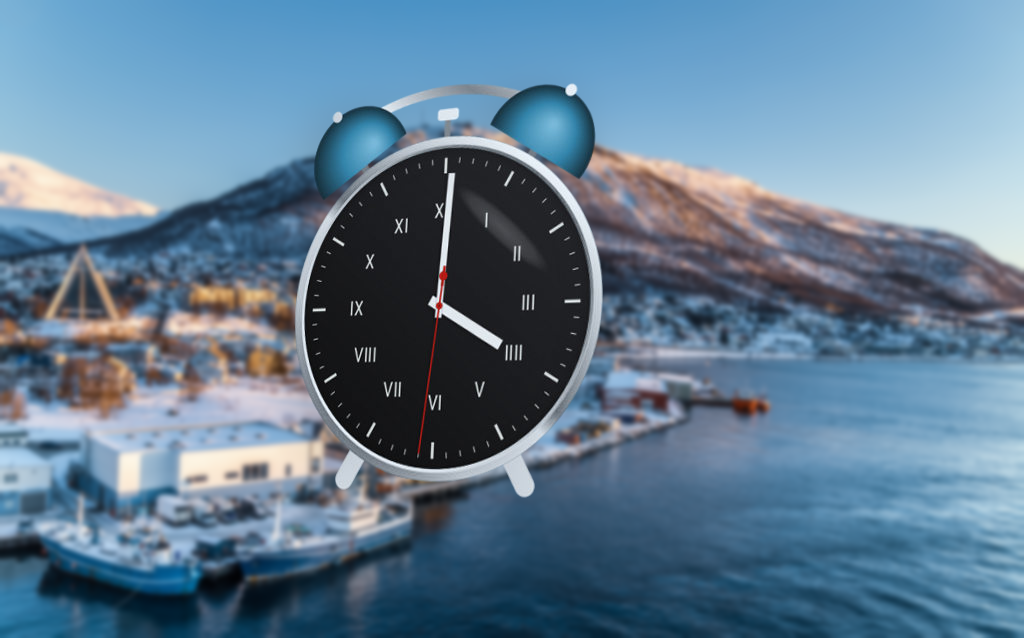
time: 4:00:31
